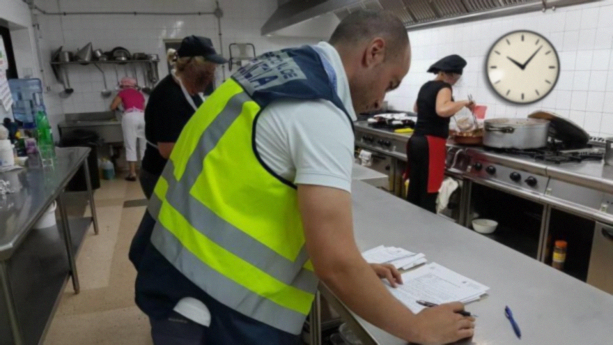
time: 10:07
